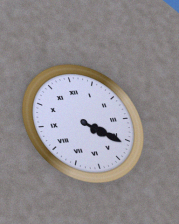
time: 4:21
